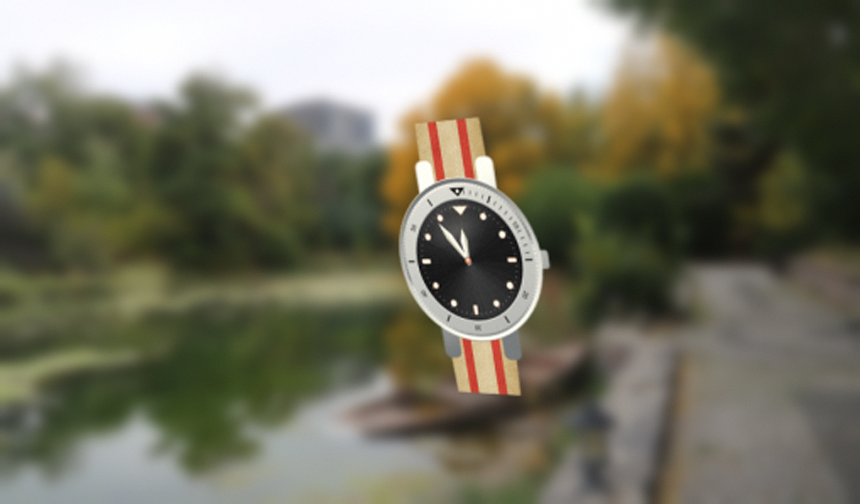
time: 11:54
